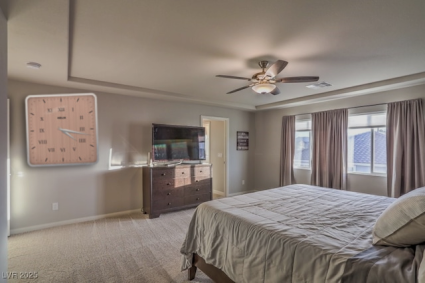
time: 4:17
